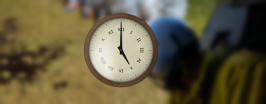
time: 5:00
